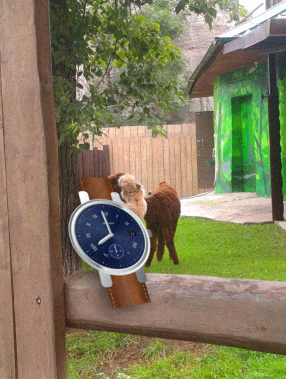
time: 7:59
